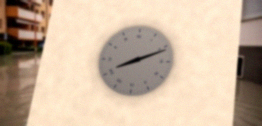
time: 8:11
